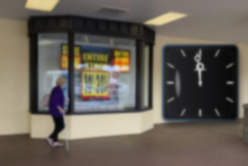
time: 11:59
